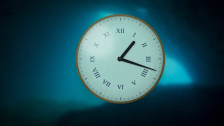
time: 1:18
